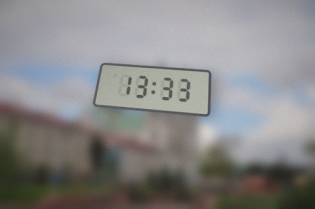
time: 13:33
